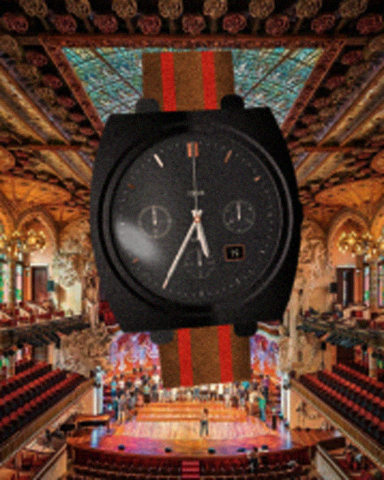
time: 5:35
